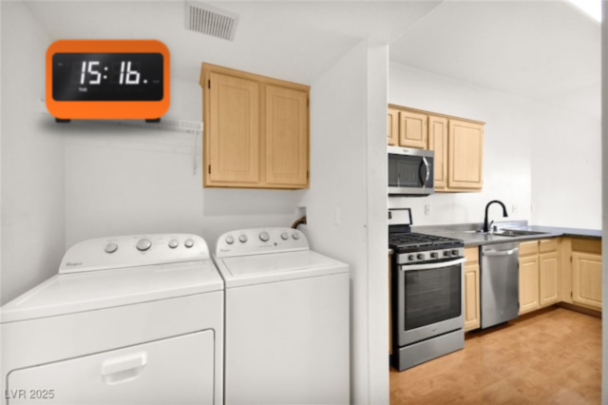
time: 15:16
